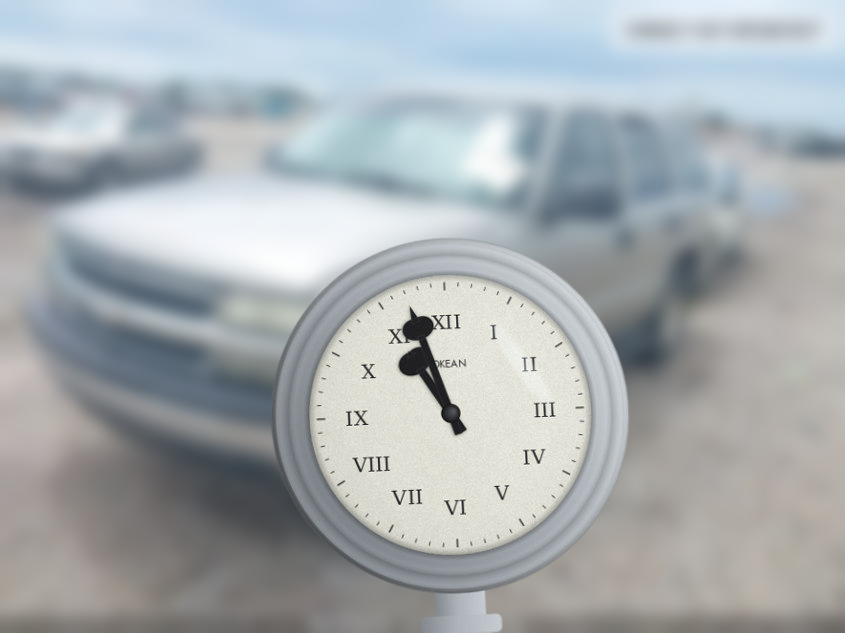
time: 10:57
